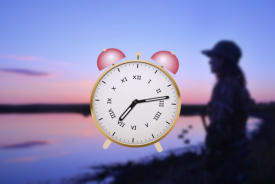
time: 7:13
